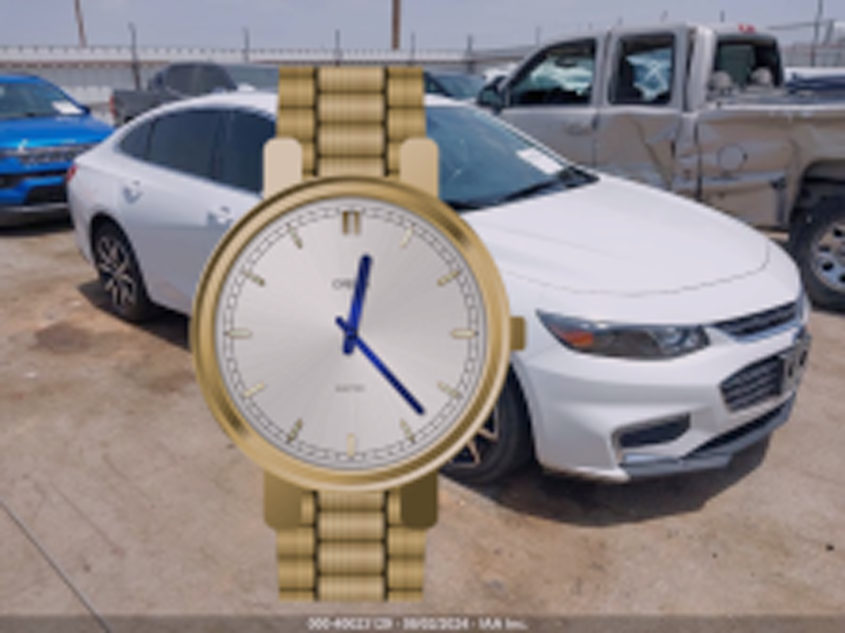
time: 12:23
